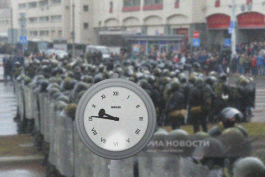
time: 9:46
